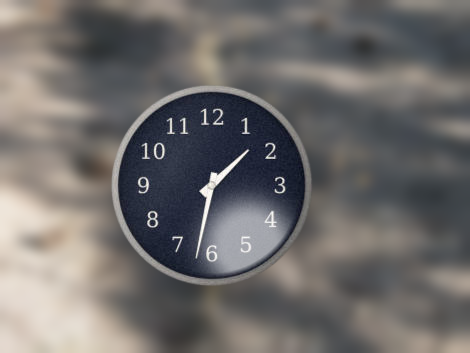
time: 1:32
